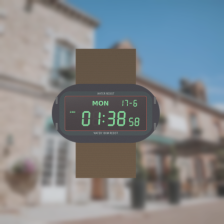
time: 1:38:58
